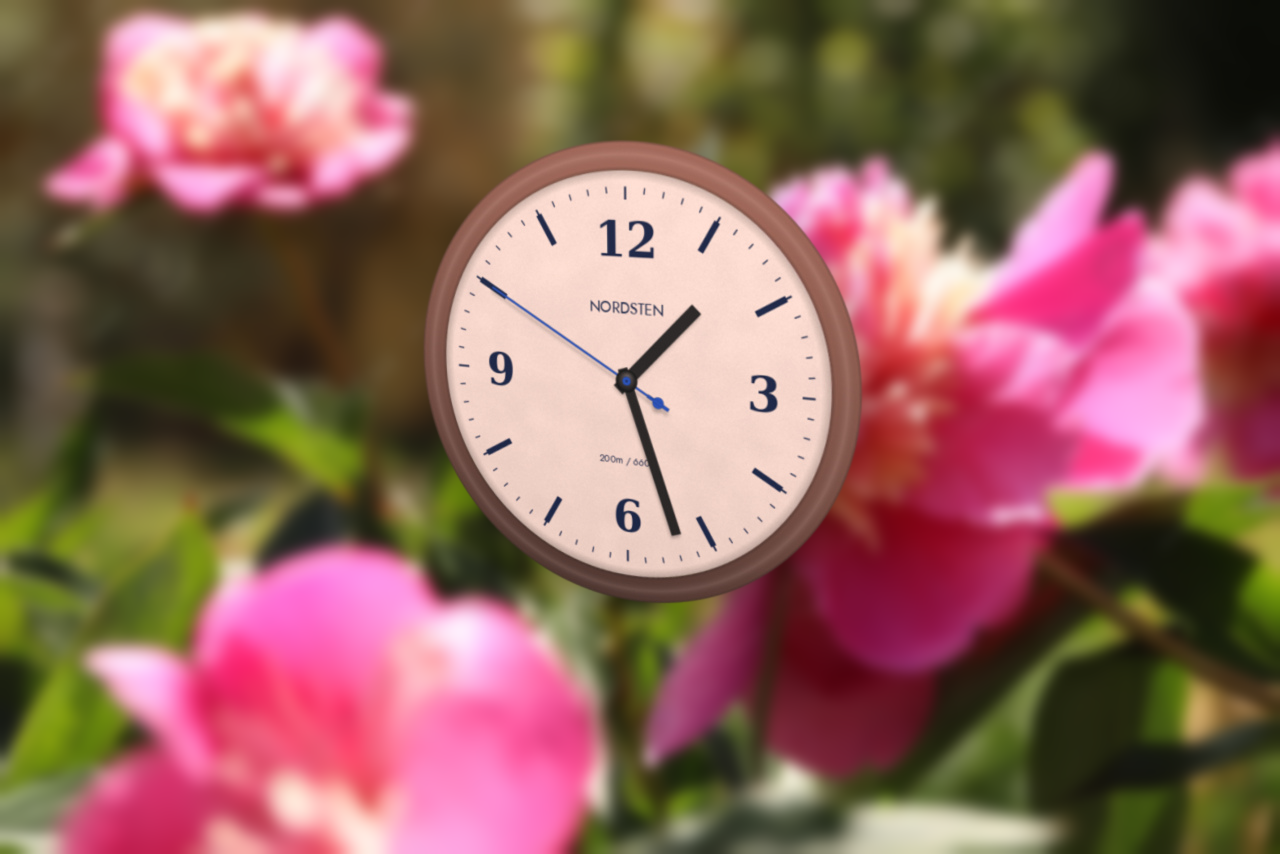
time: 1:26:50
